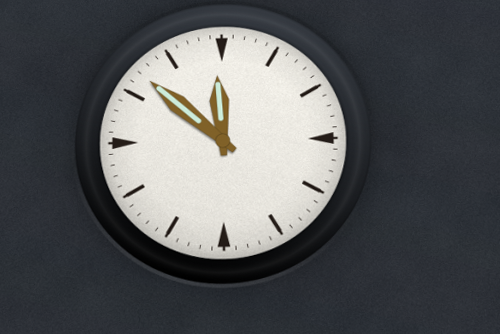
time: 11:52
